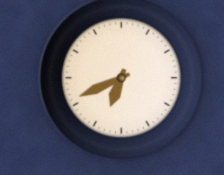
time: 6:41
